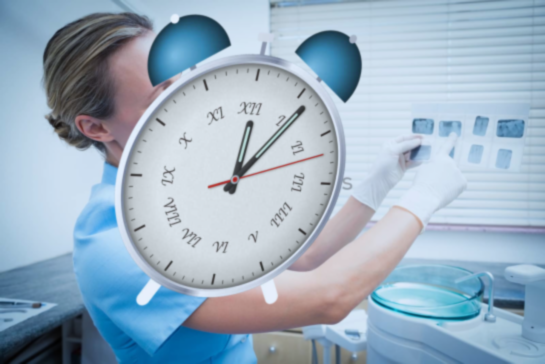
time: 12:06:12
